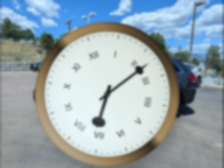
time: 7:12
